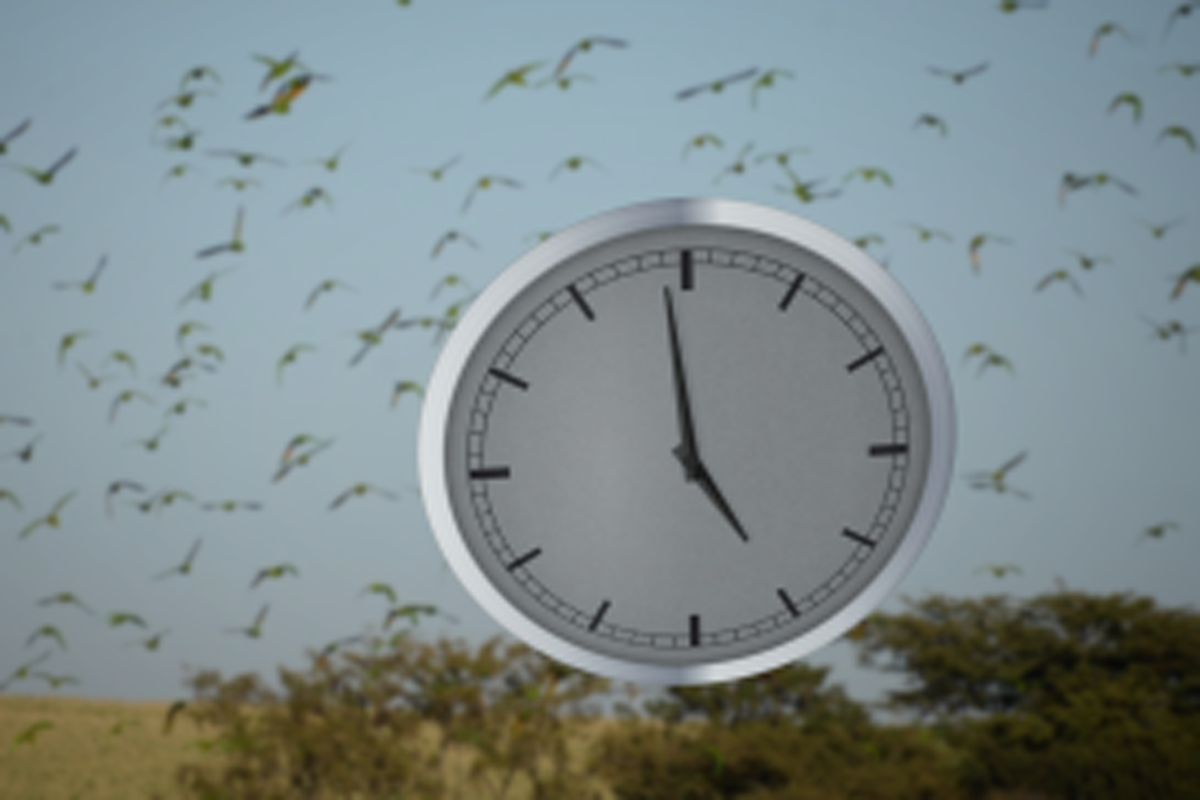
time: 4:59
